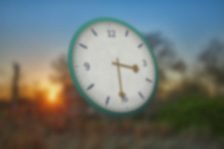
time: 3:31
